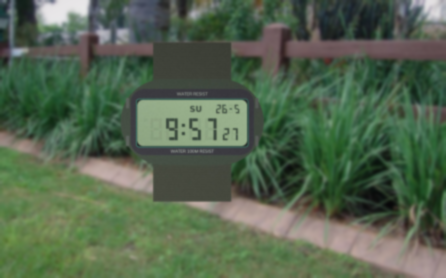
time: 9:57:27
